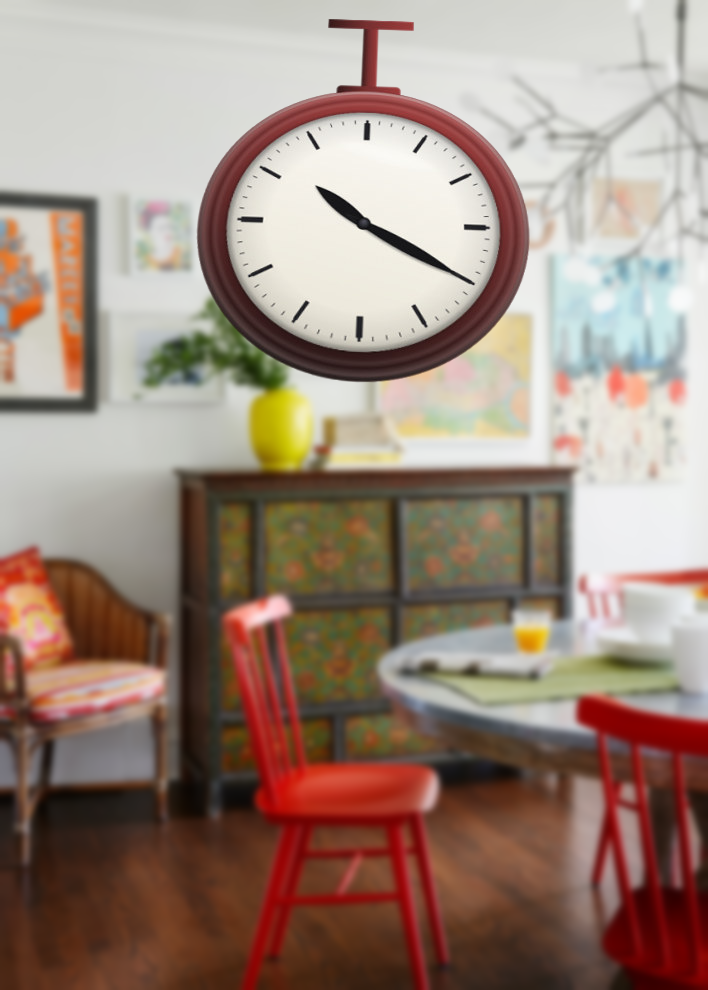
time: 10:20
